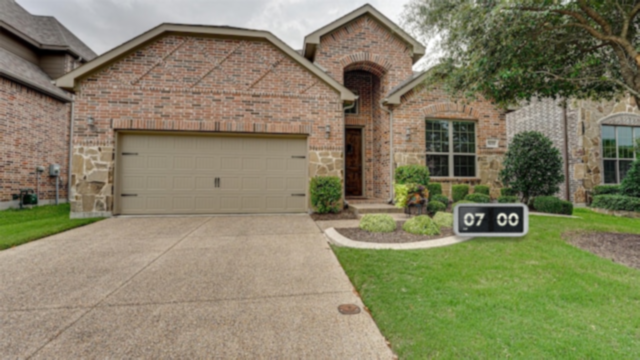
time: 7:00
